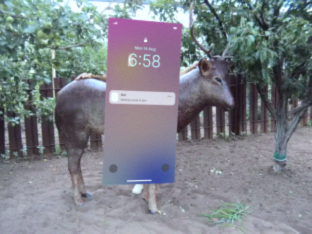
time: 6:58
